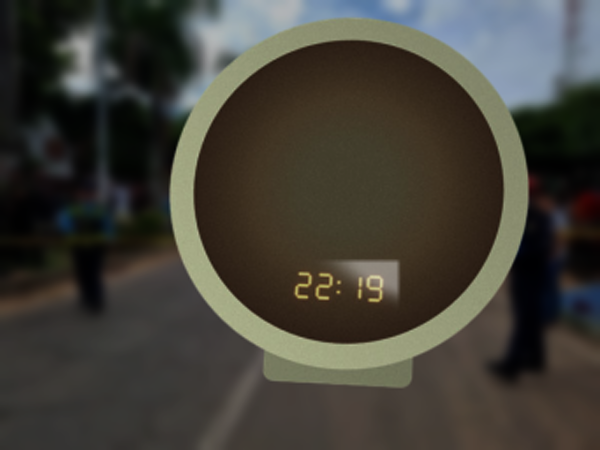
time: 22:19
